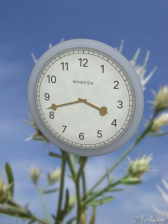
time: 3:42
